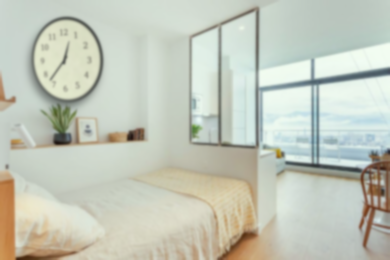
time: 12:37
